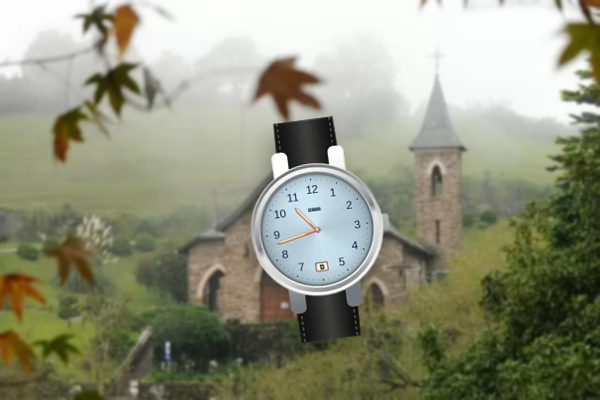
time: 10:43
